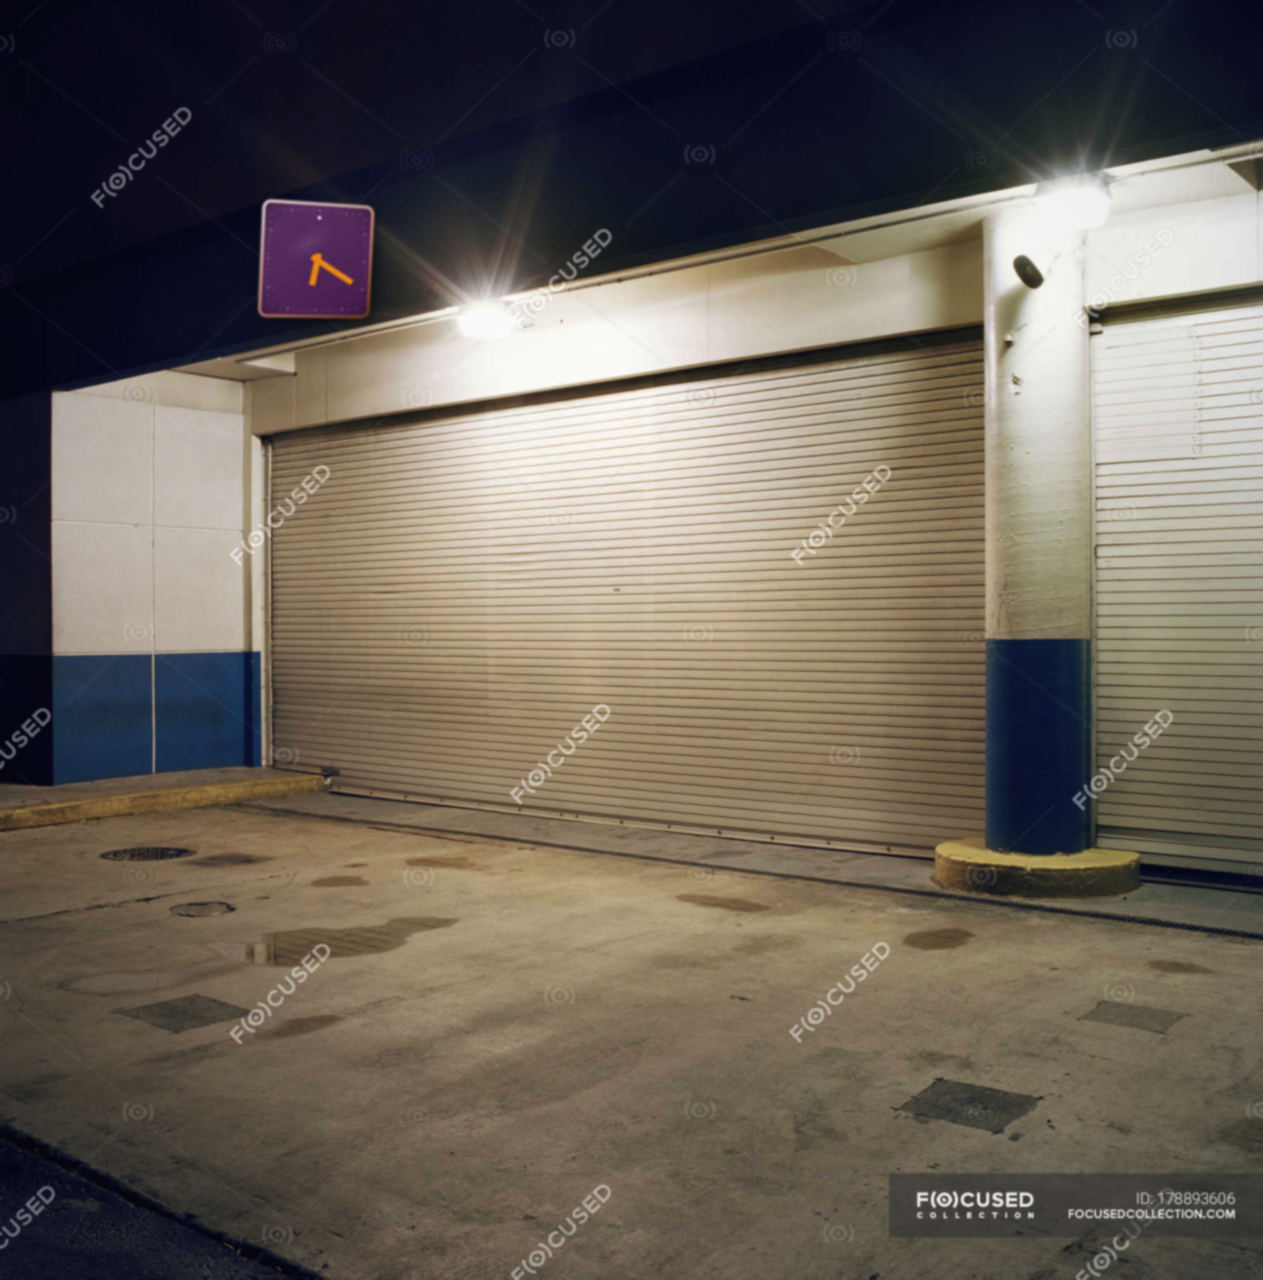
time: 6:20
